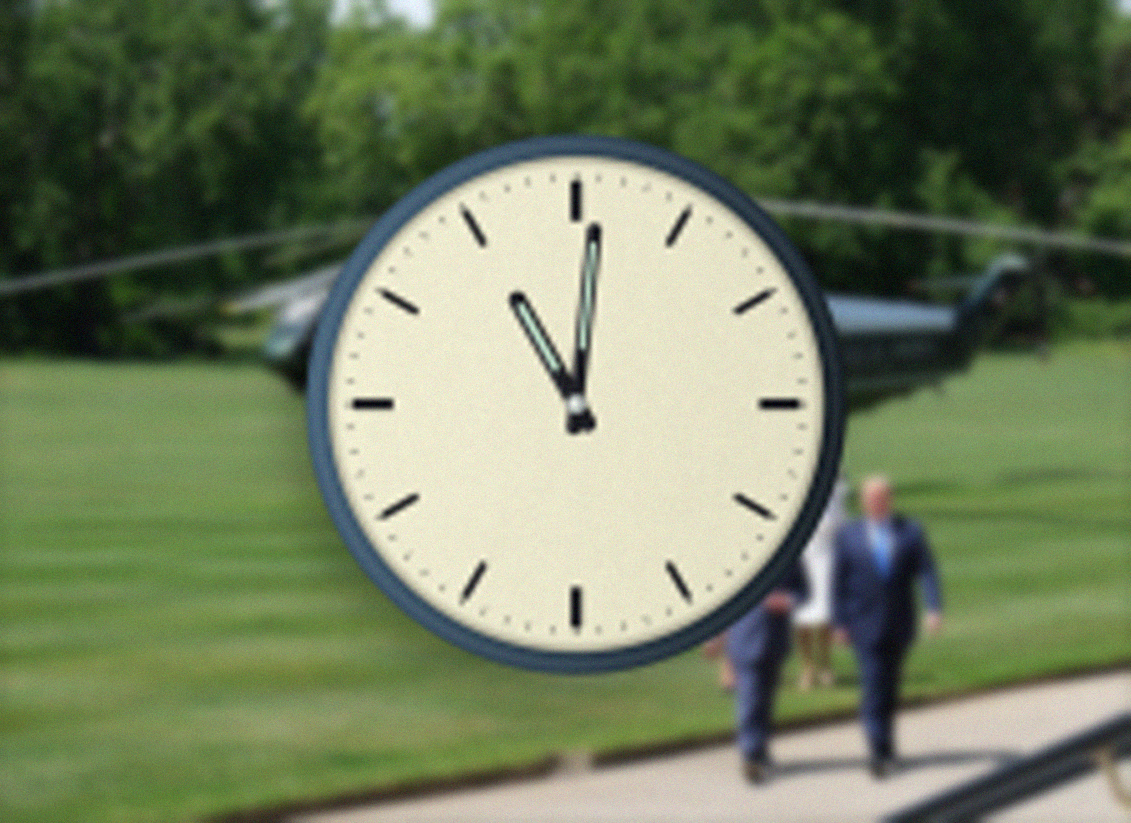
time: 11:01
